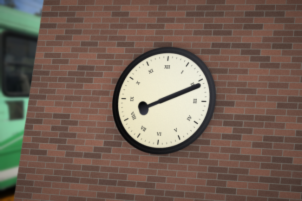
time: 8:11
